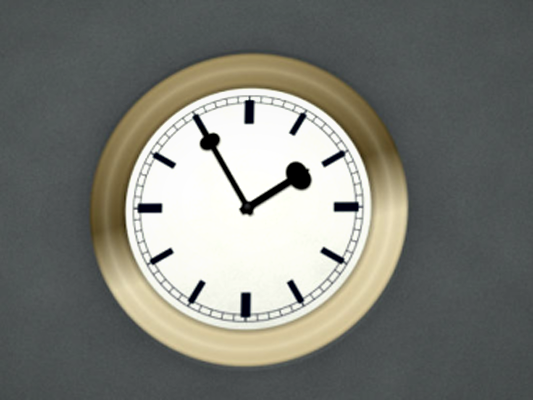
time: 1:55
